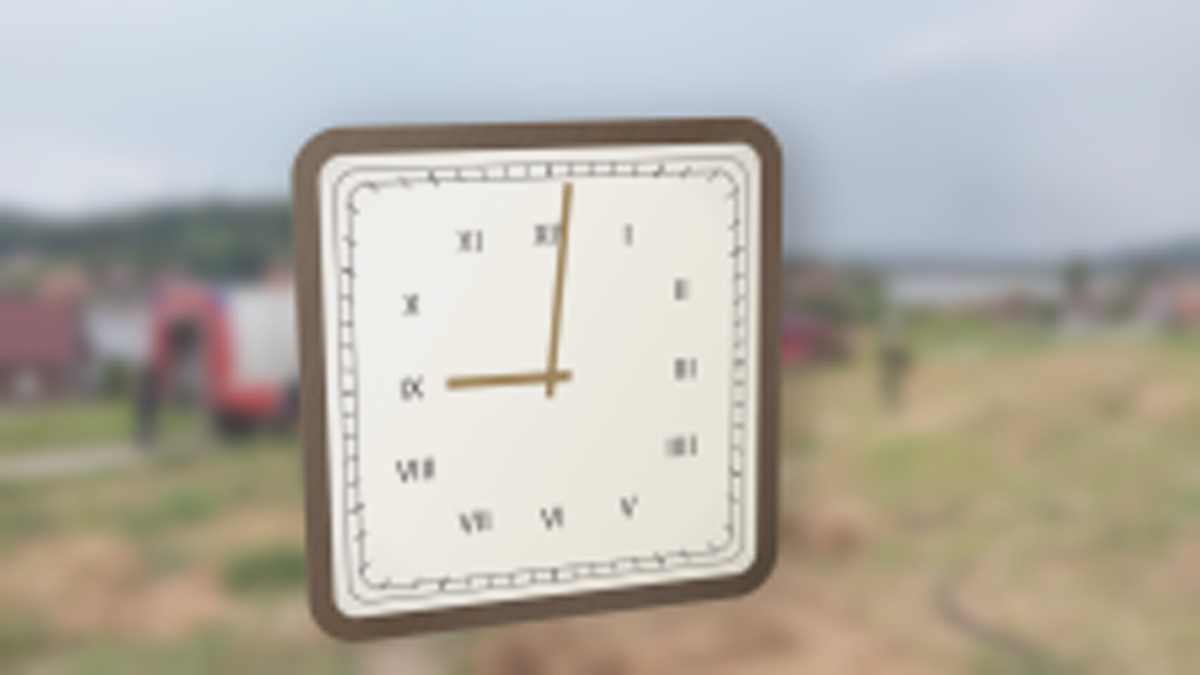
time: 9:01
